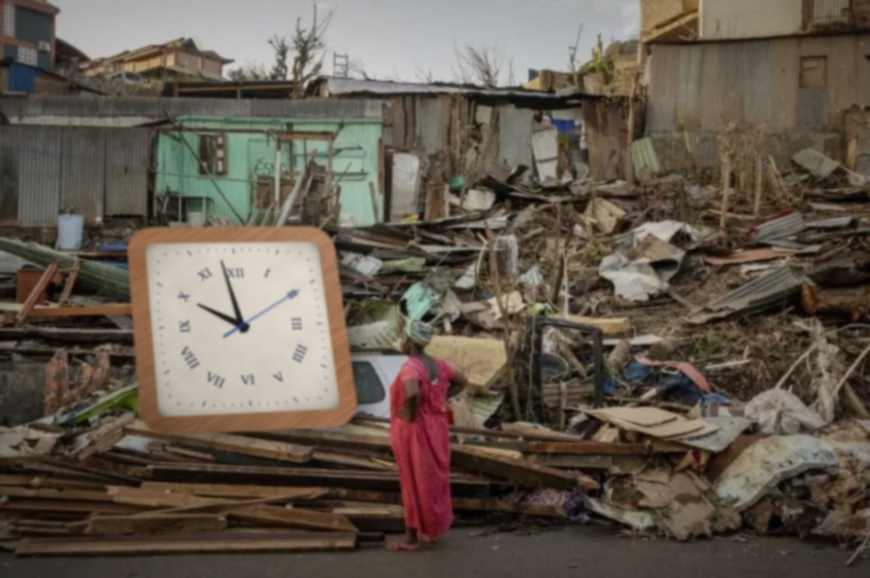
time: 9:58:10
